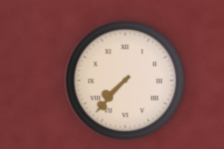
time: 7:37
